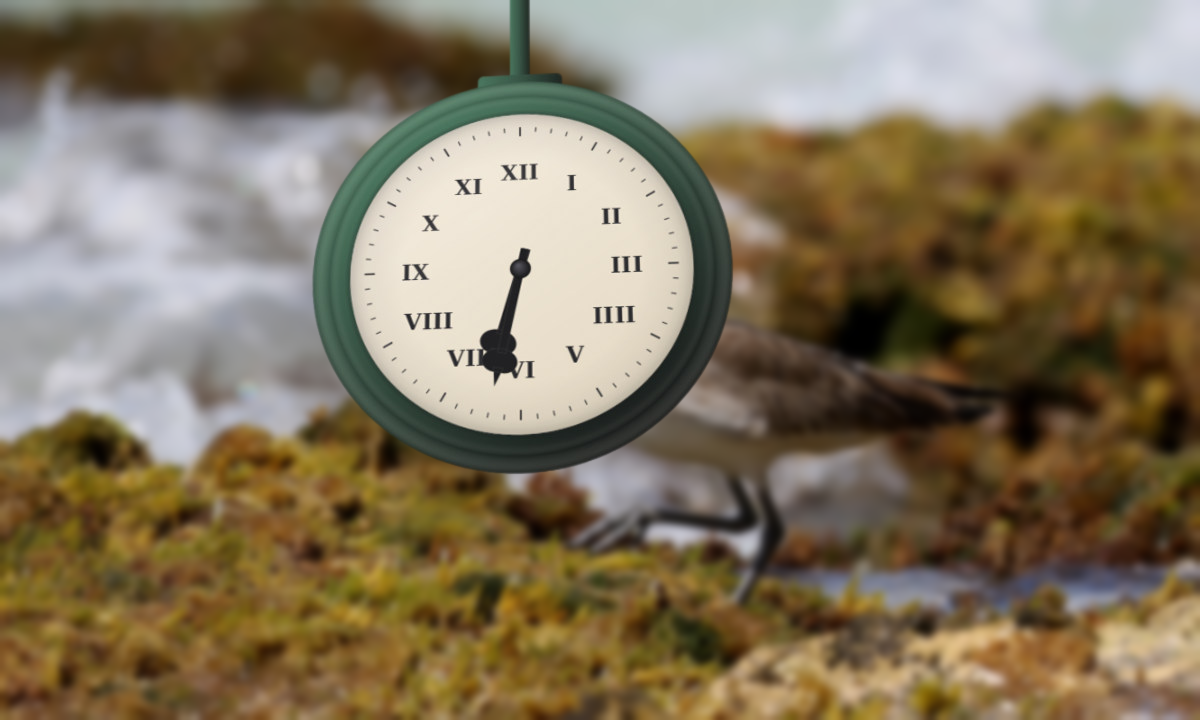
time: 6:32
